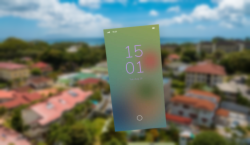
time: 15:01
